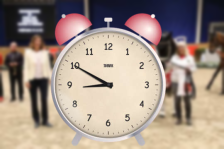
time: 8:50
